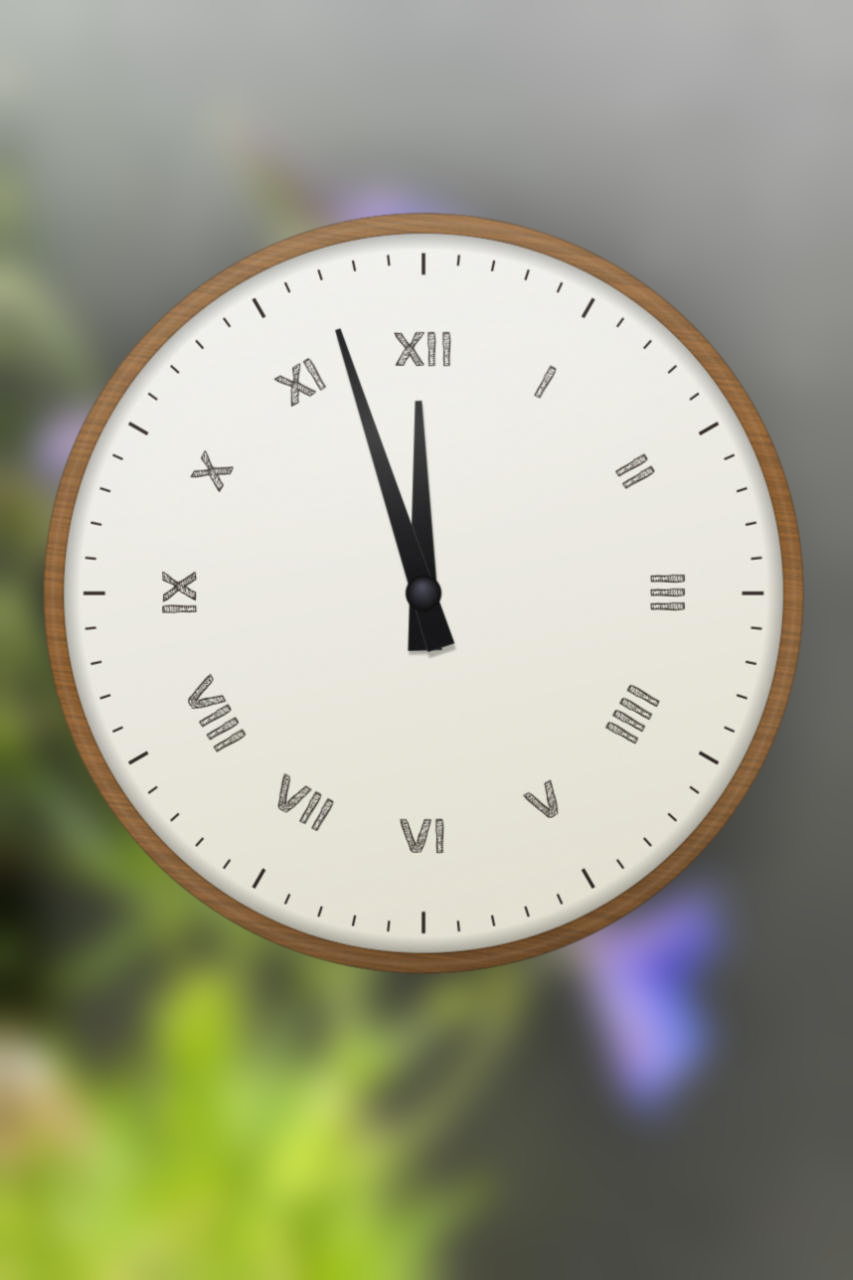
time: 11:57
